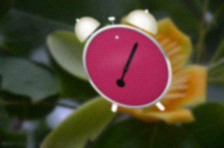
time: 7:06
